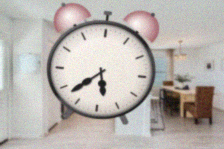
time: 5:38
